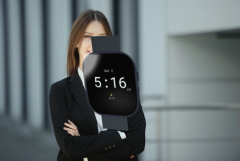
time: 5:16
